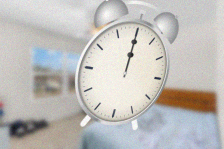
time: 12:00
